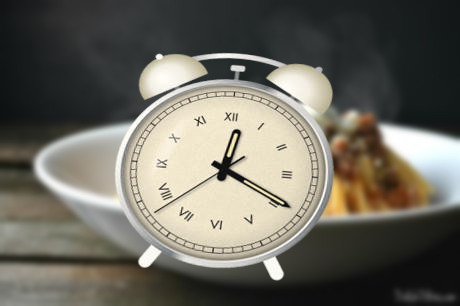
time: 12:19:38
